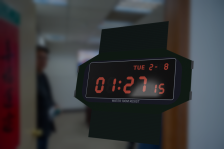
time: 1:27:15
